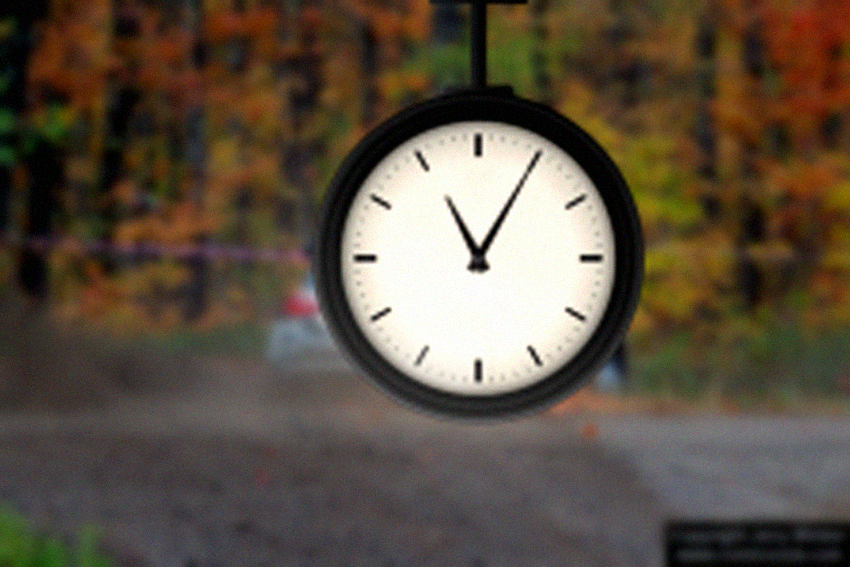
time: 11:05
